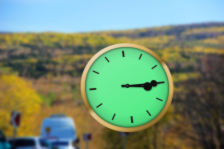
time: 3:15
